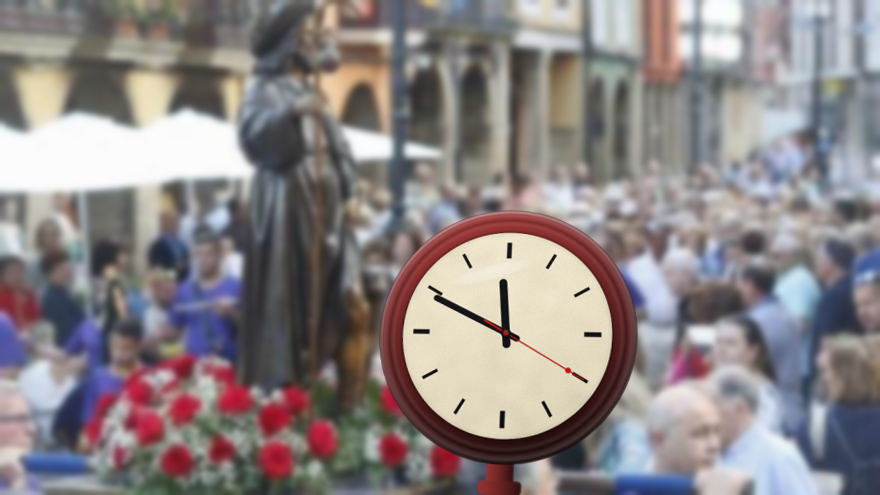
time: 11:49:20
